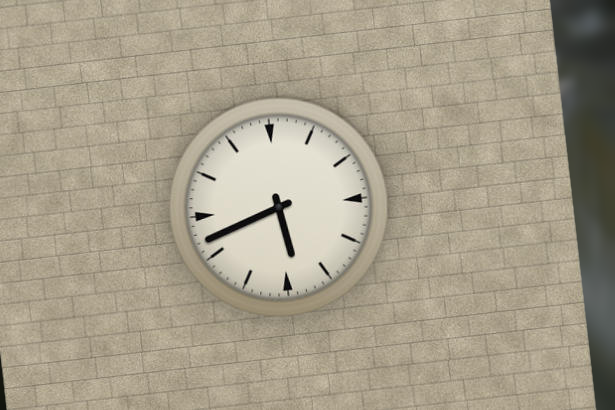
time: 5:42
